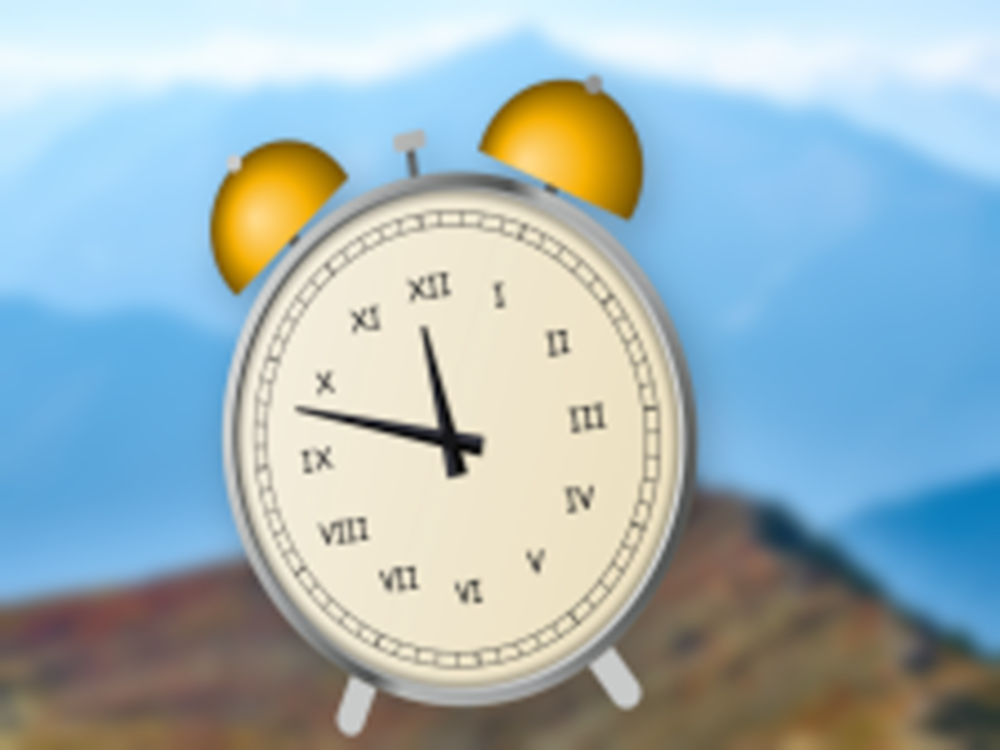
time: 11:48
